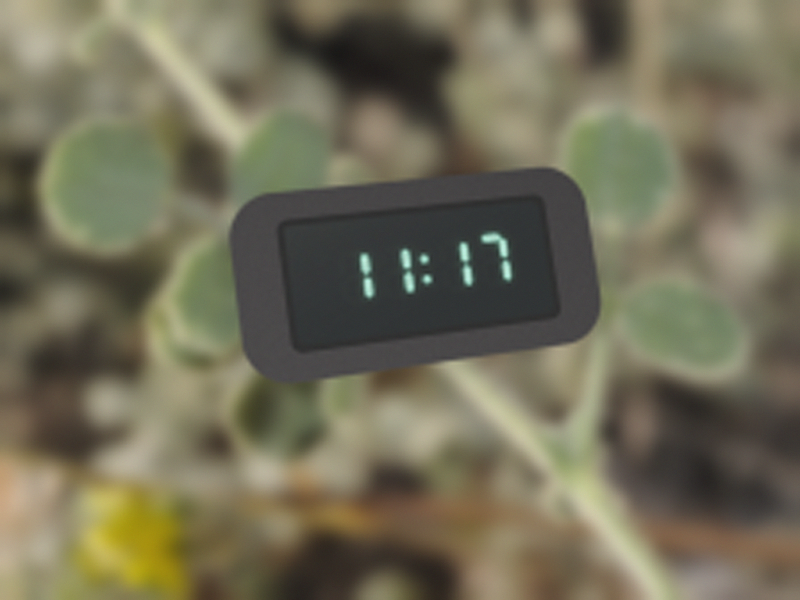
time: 11:17
